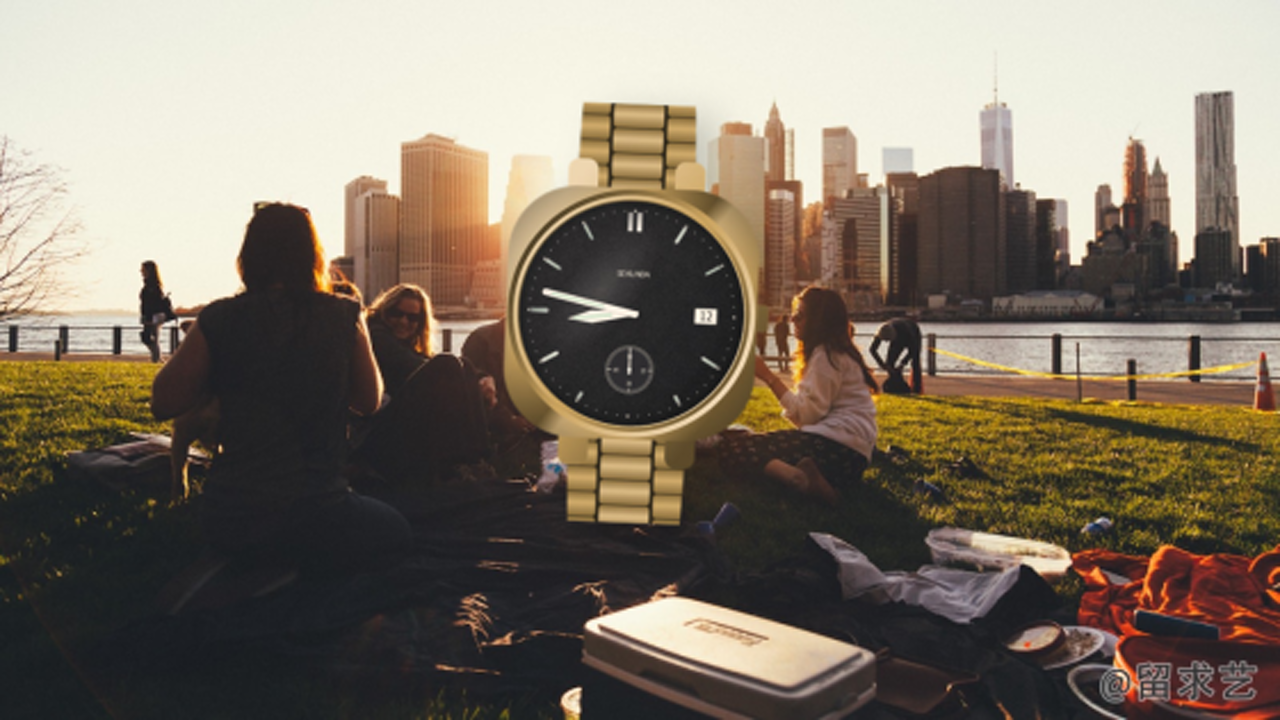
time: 8:47
